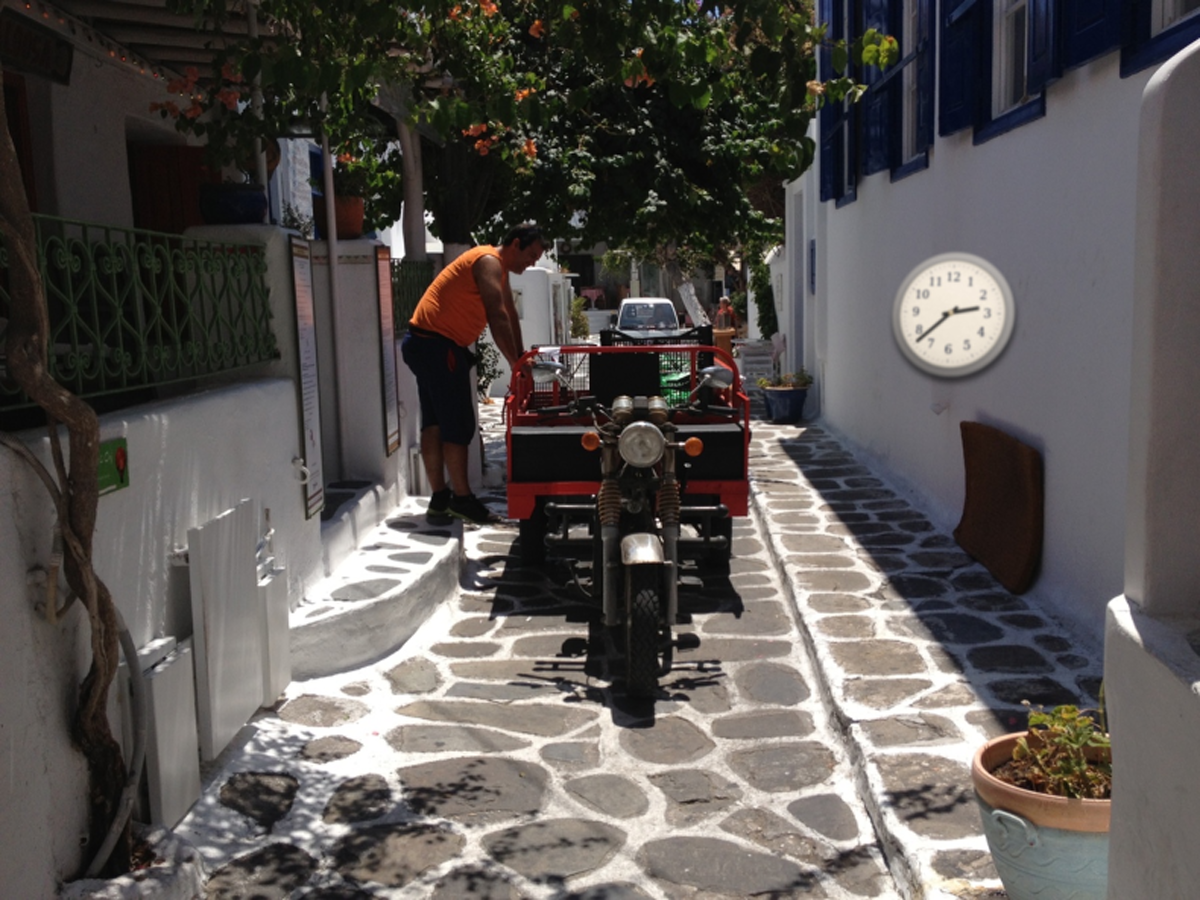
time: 2:38
